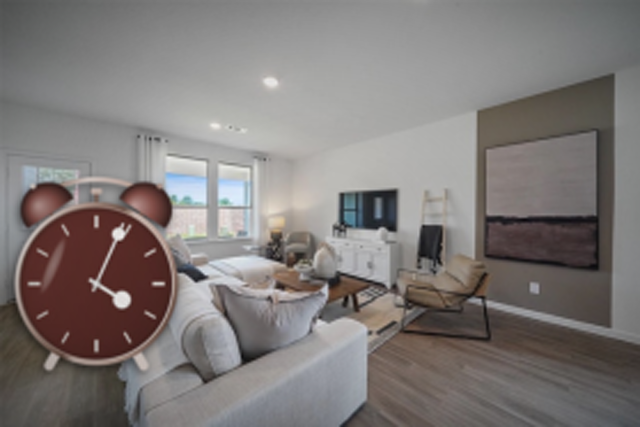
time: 4:04
